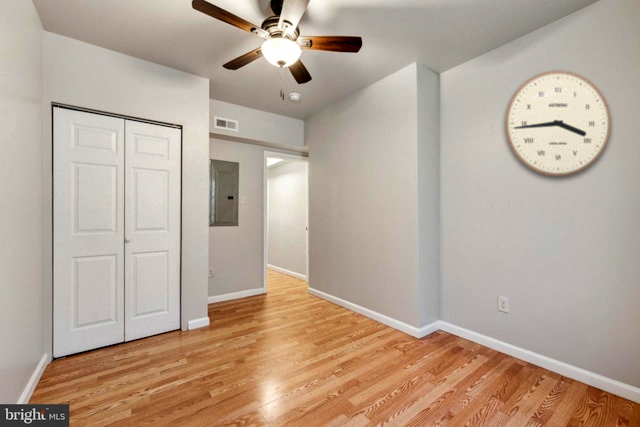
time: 3:44
